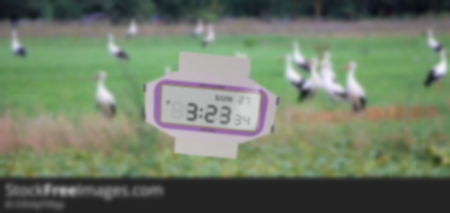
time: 3:23:34
